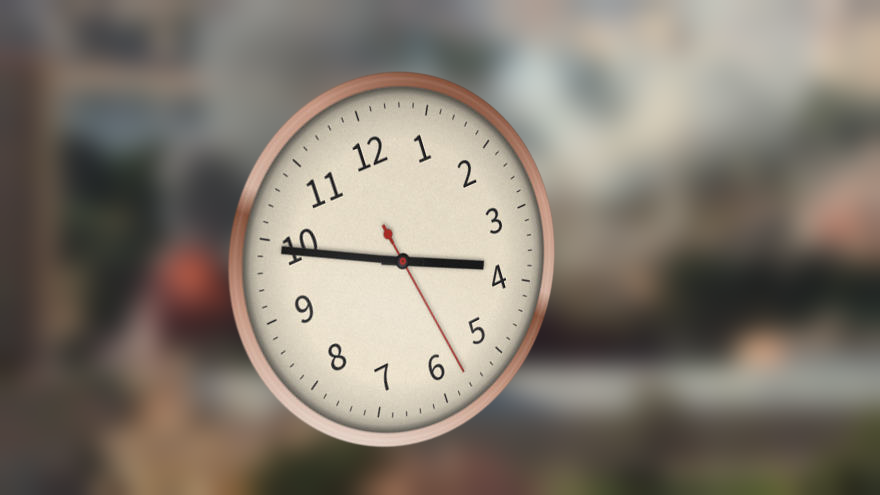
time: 3:49:28
